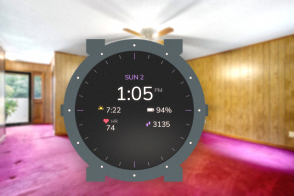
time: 1:05
